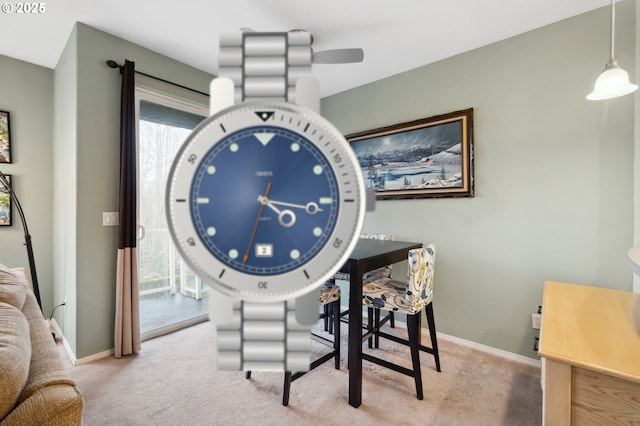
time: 4:16:33
